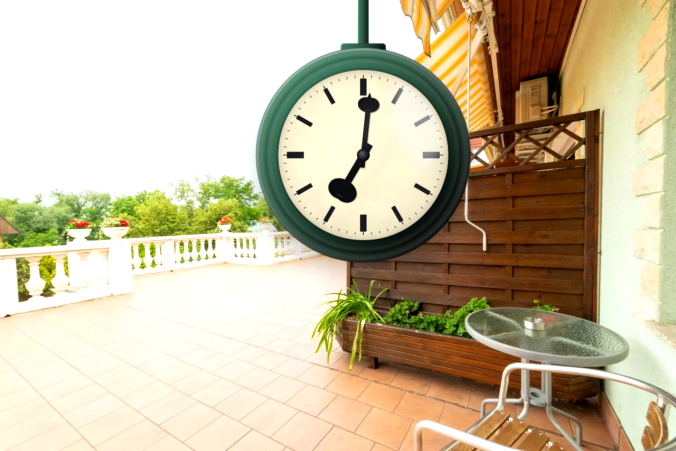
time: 7:01
